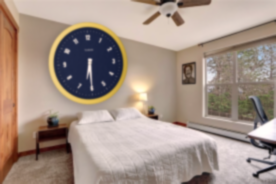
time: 6:30
